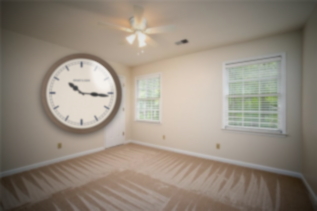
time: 10:16
